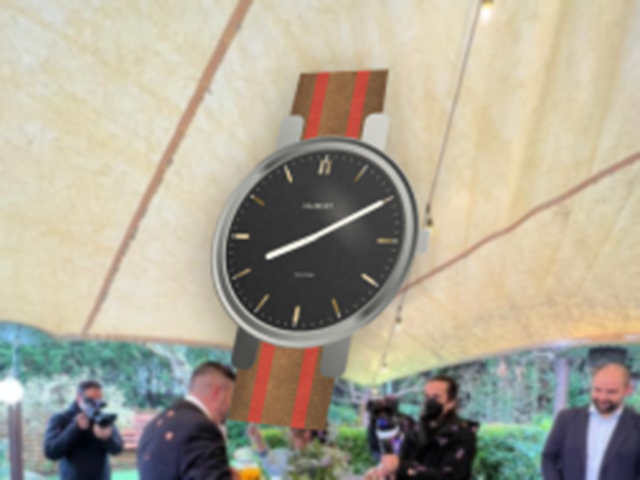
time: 8:10
